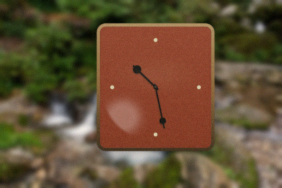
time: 10:28
